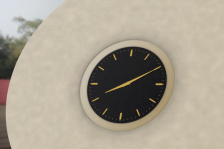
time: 8:10
